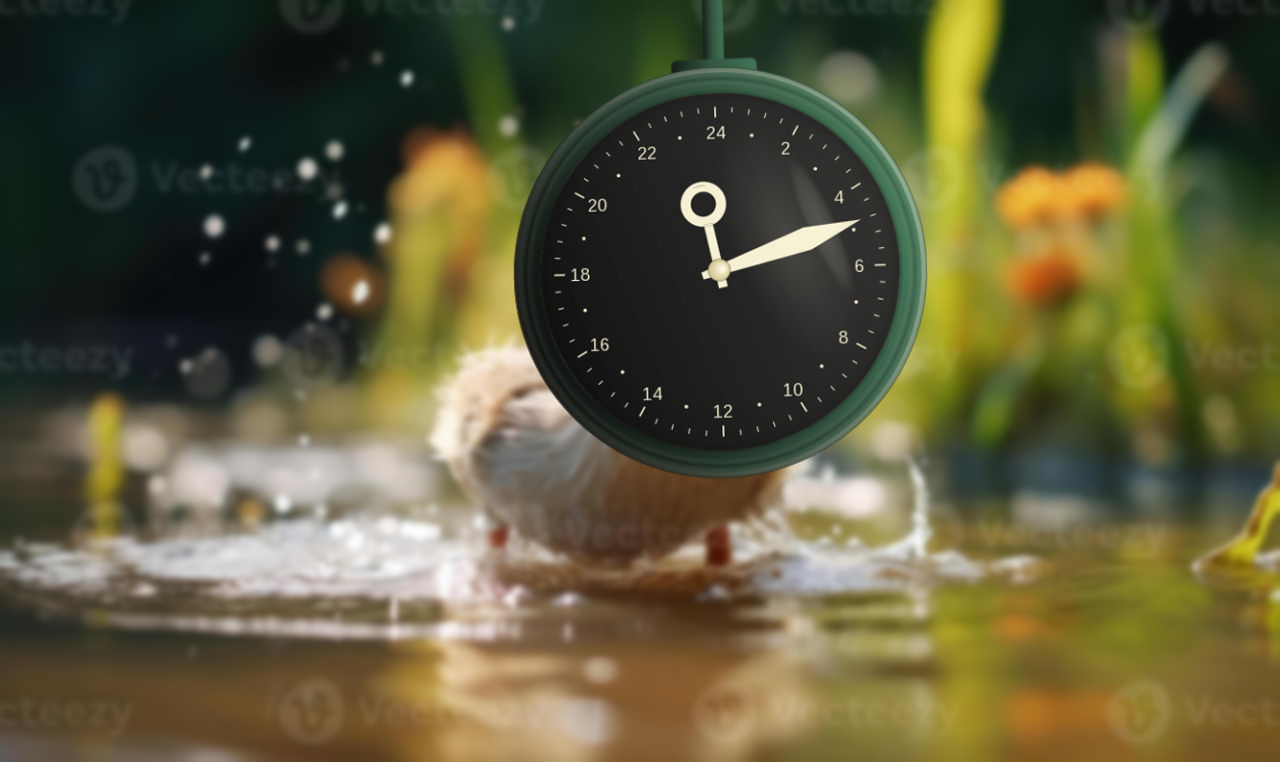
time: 23:12
